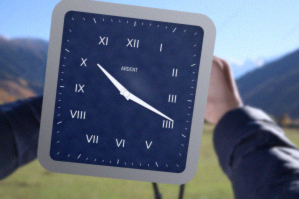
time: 10:19
